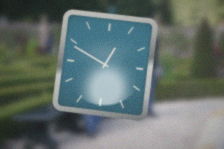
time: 12:49
